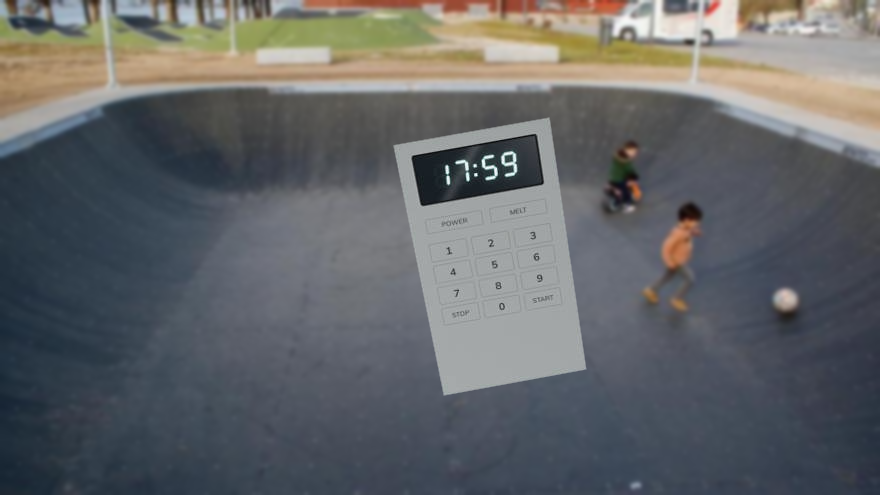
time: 17:59
